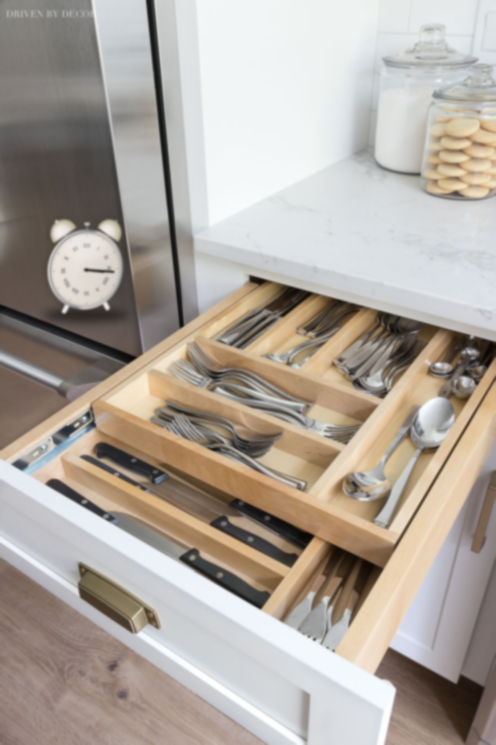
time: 3:16
